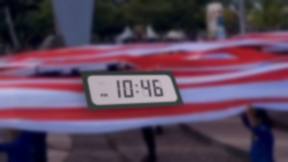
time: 10:46
